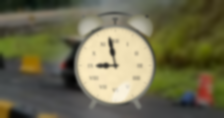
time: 8:58
